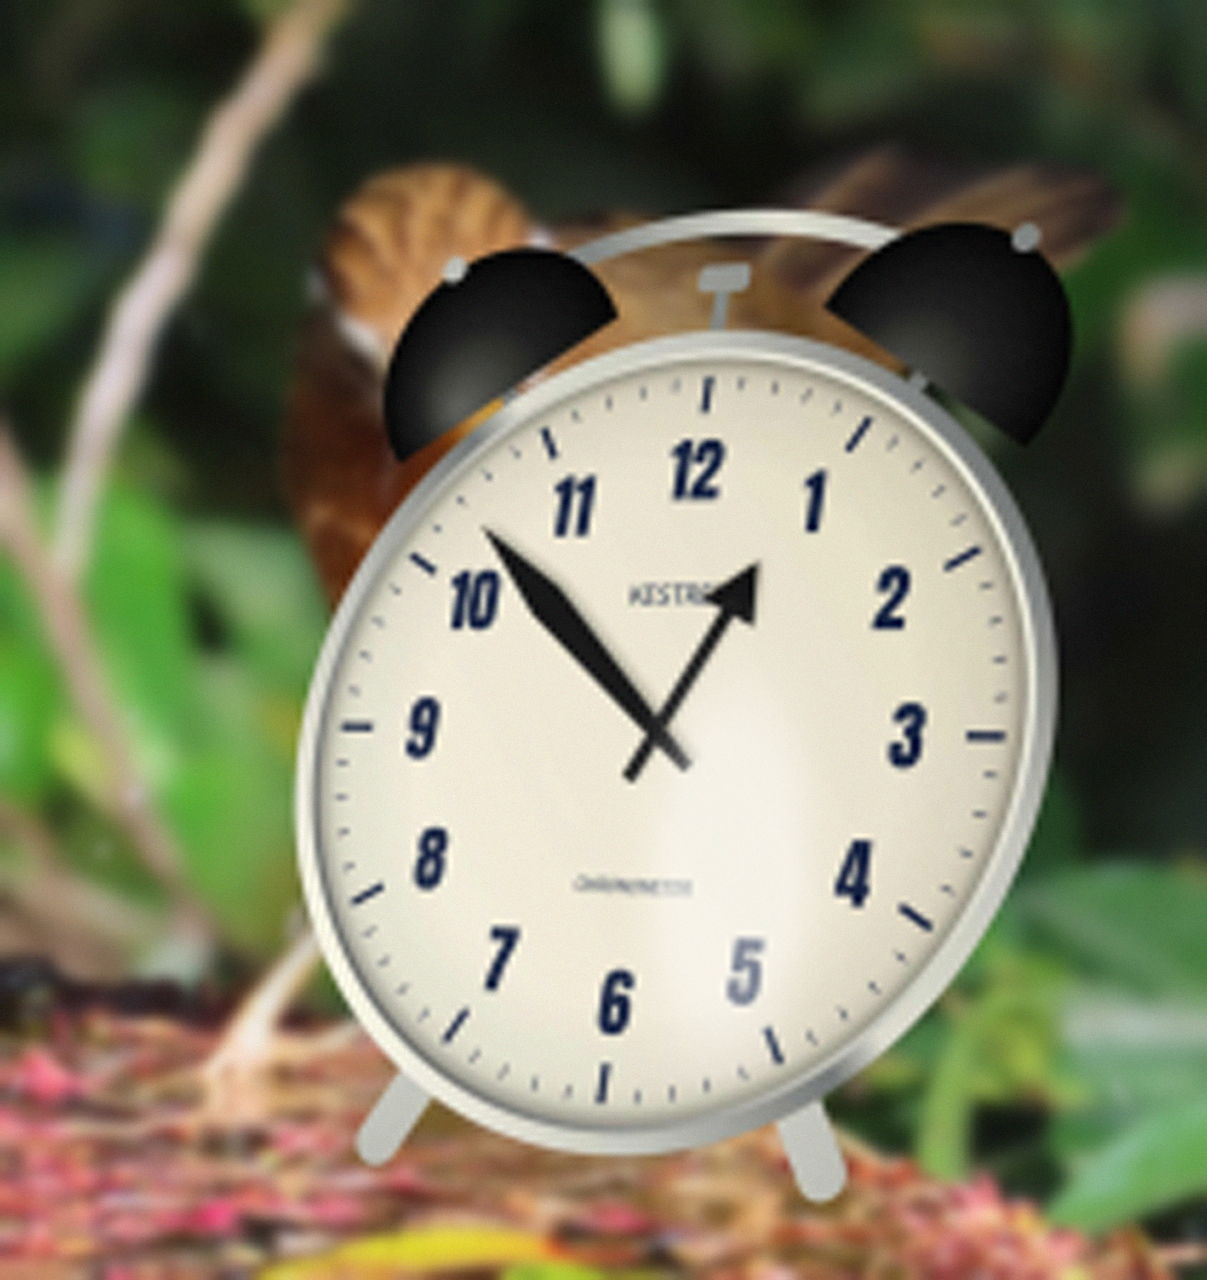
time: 12:52
